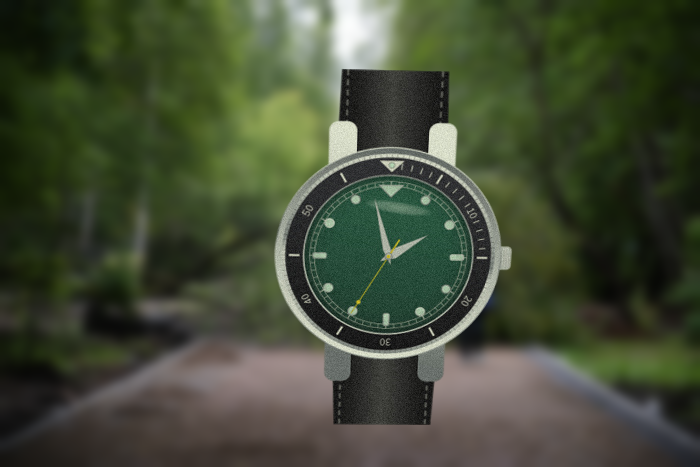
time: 1:57:35
